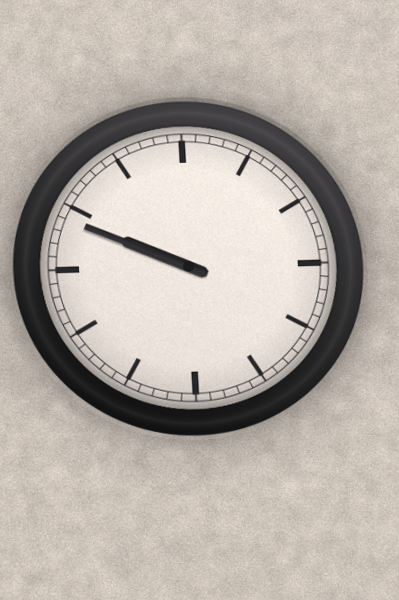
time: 9:49
